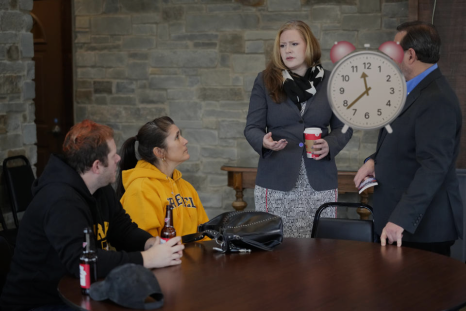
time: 11:38
